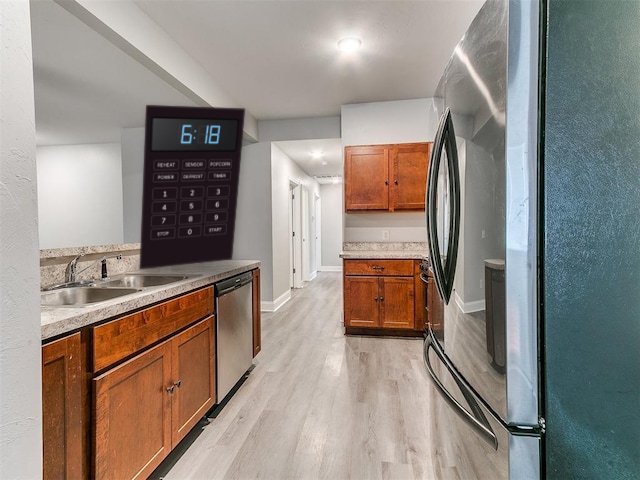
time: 6:18
